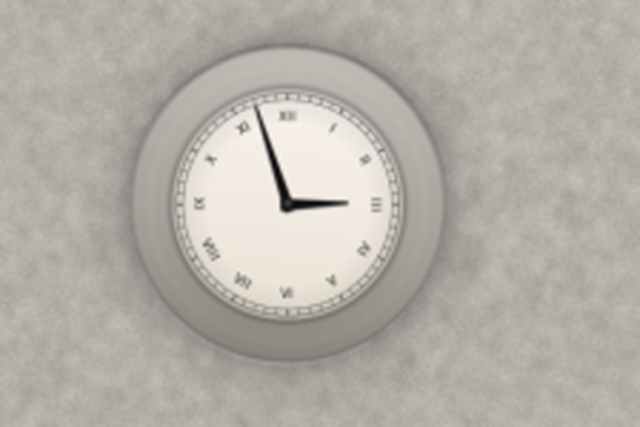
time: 2:57
